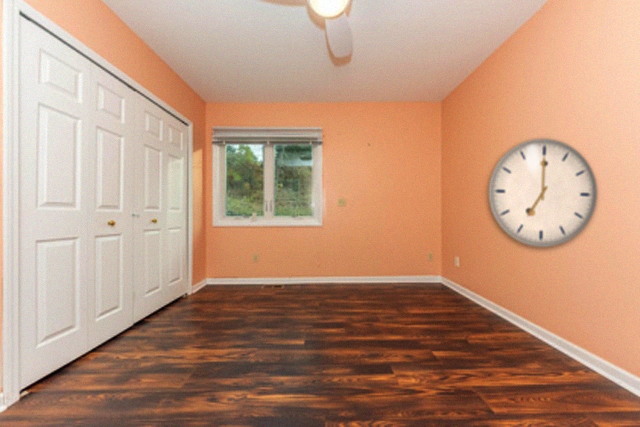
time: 7:00
